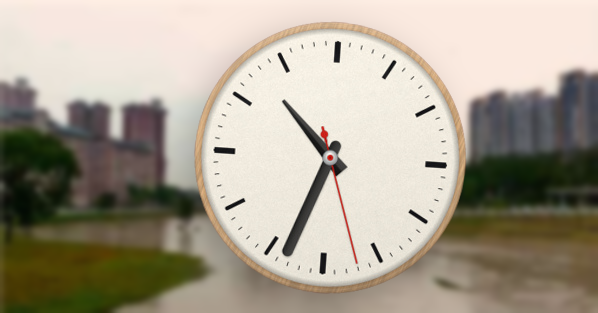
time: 10:33:27
